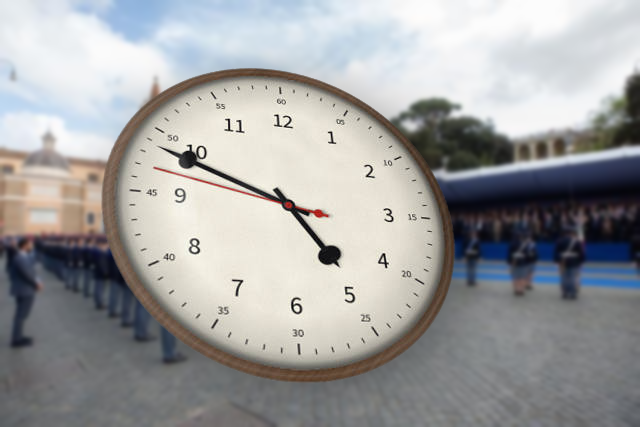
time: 4:48:47
